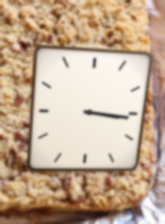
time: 3:16
